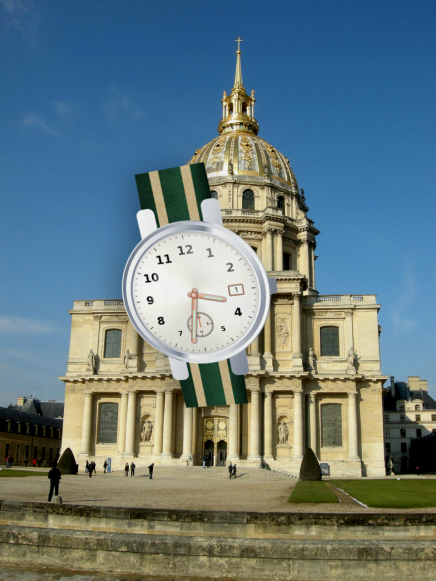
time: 3:32
